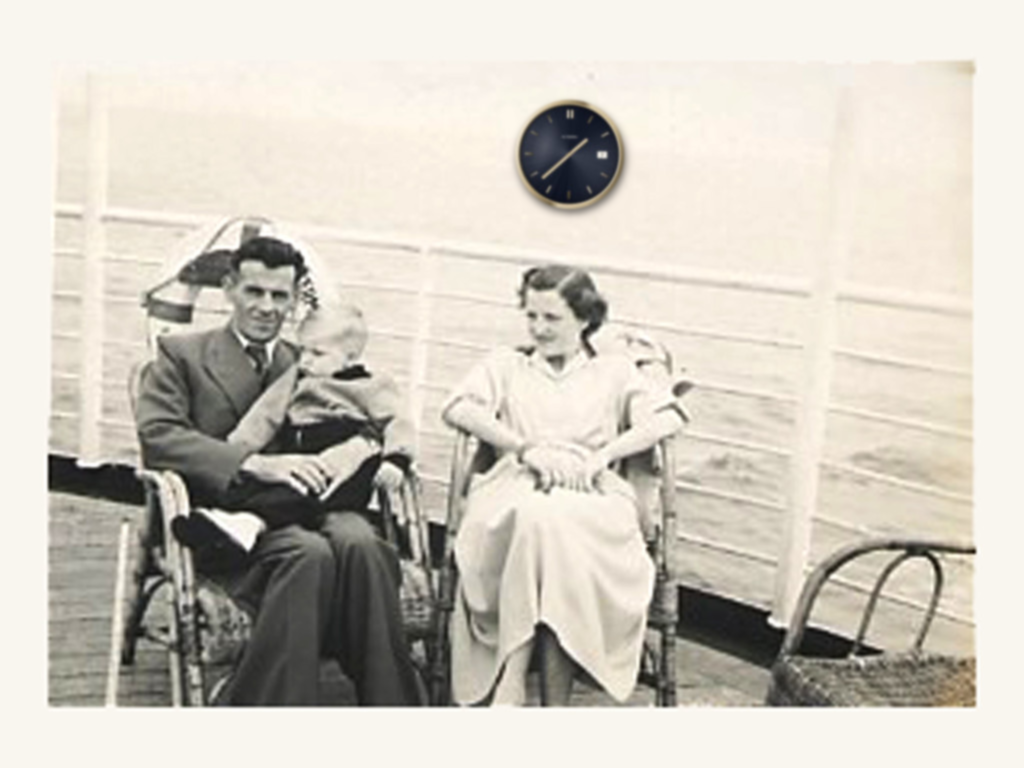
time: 1:38
